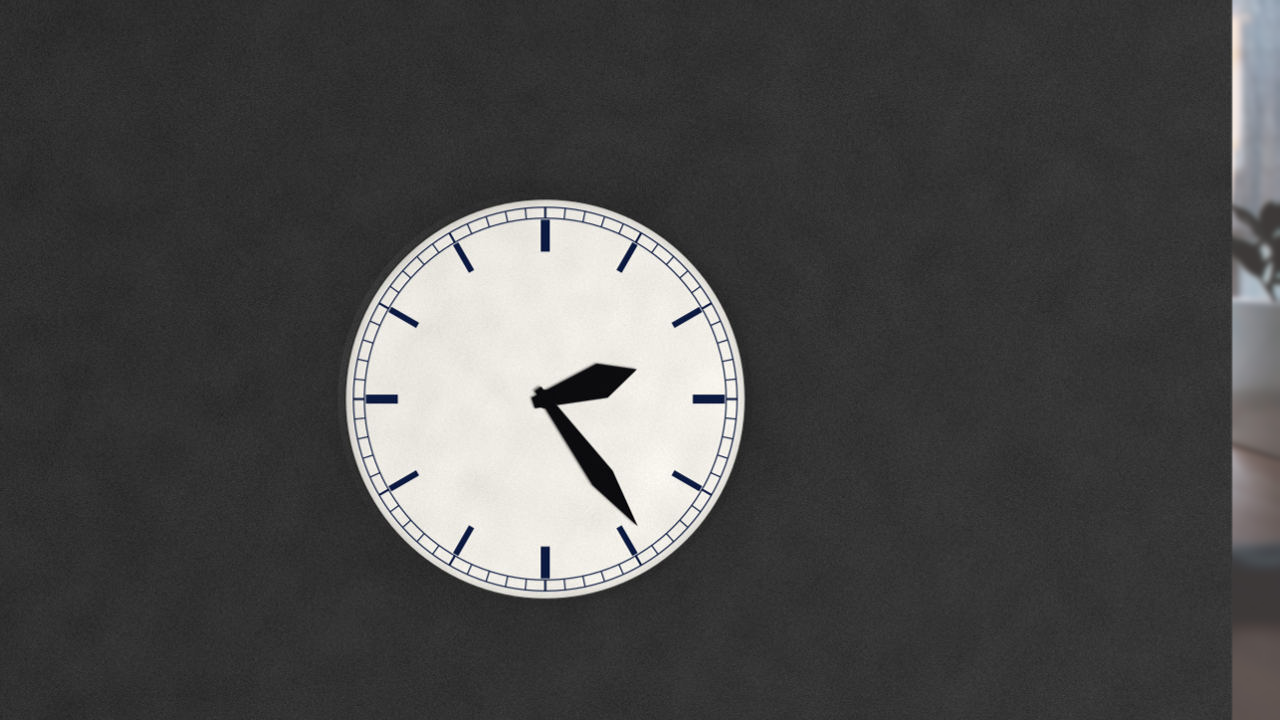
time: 2:24
